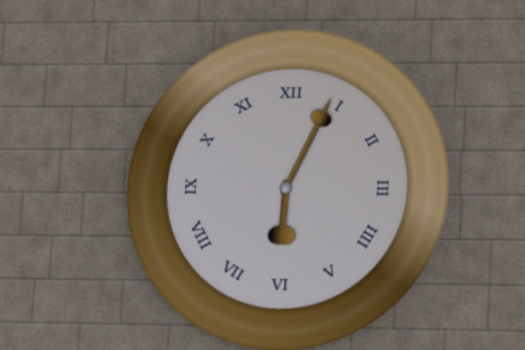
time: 6:04
